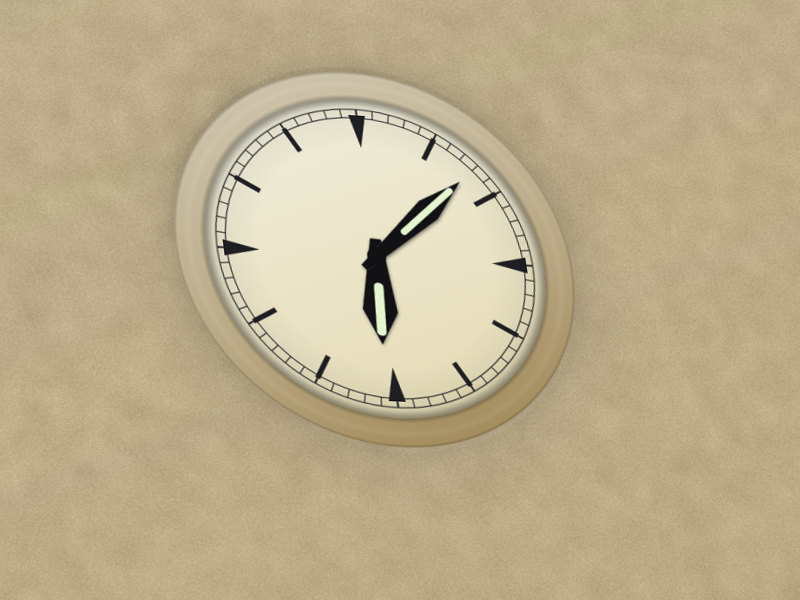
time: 6:08
